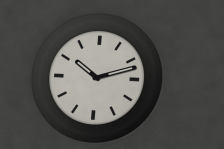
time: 10:12
